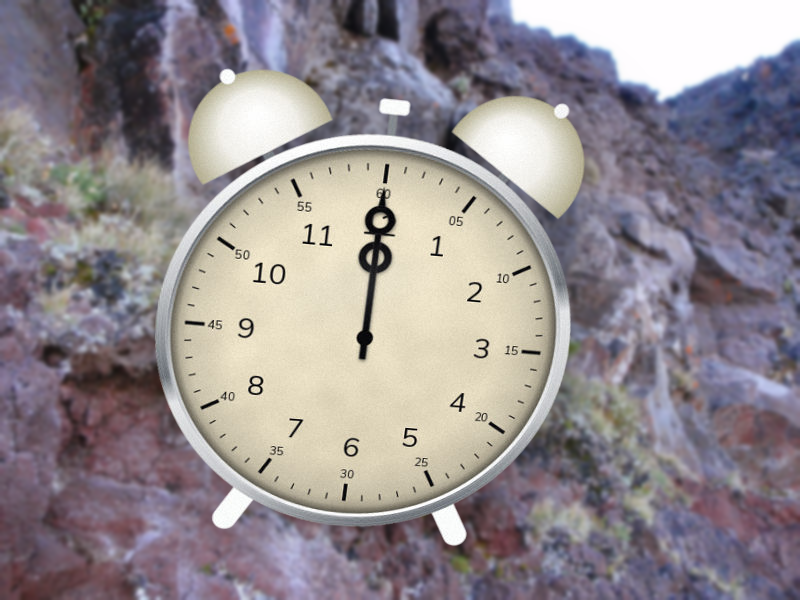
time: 12:00
